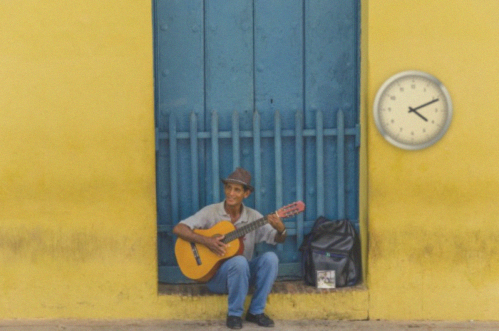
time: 4:11
